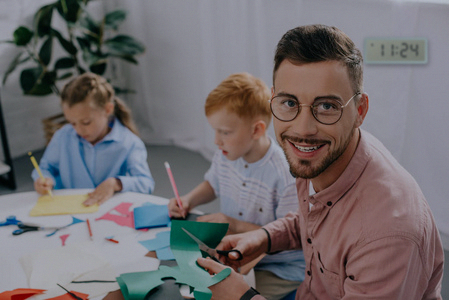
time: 11:24
